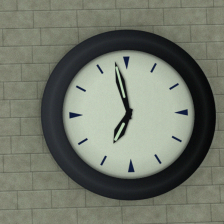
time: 6:58
